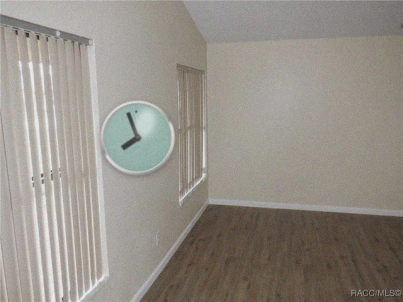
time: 7:57
